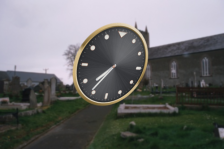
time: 7:36
